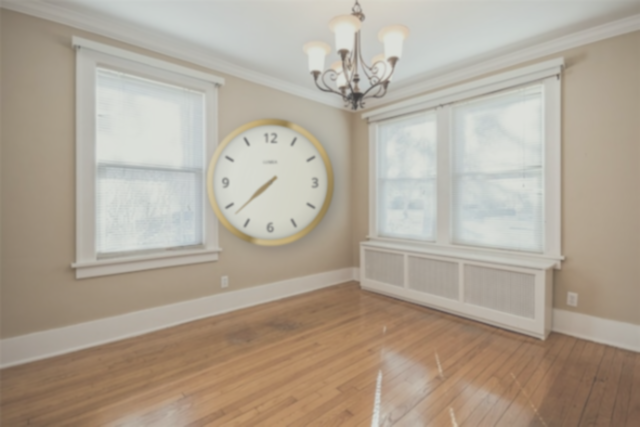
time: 7:38
